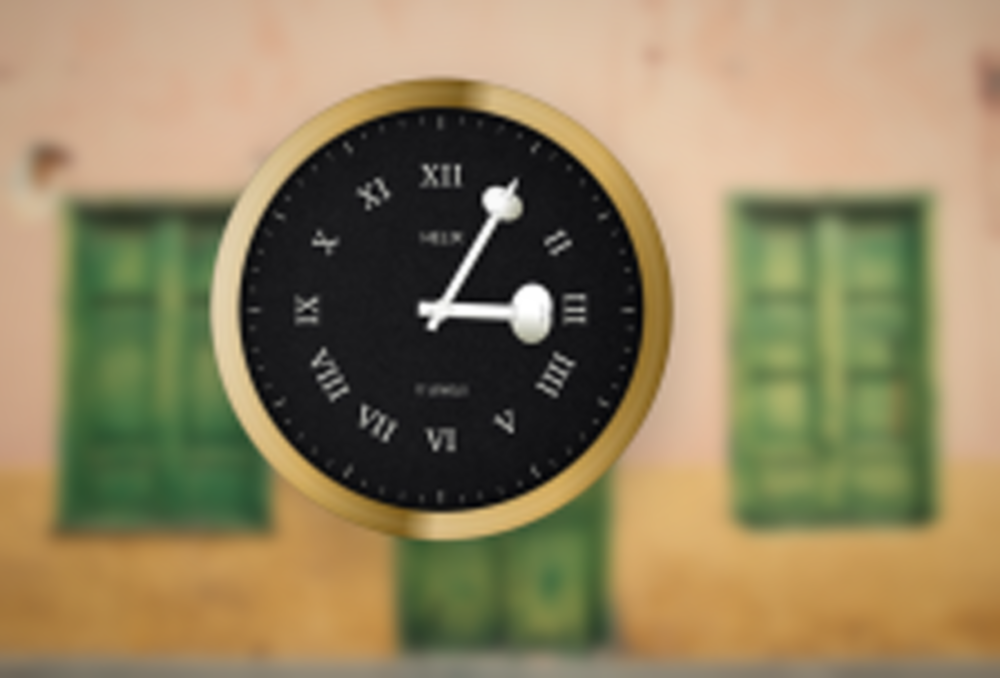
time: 3:05
